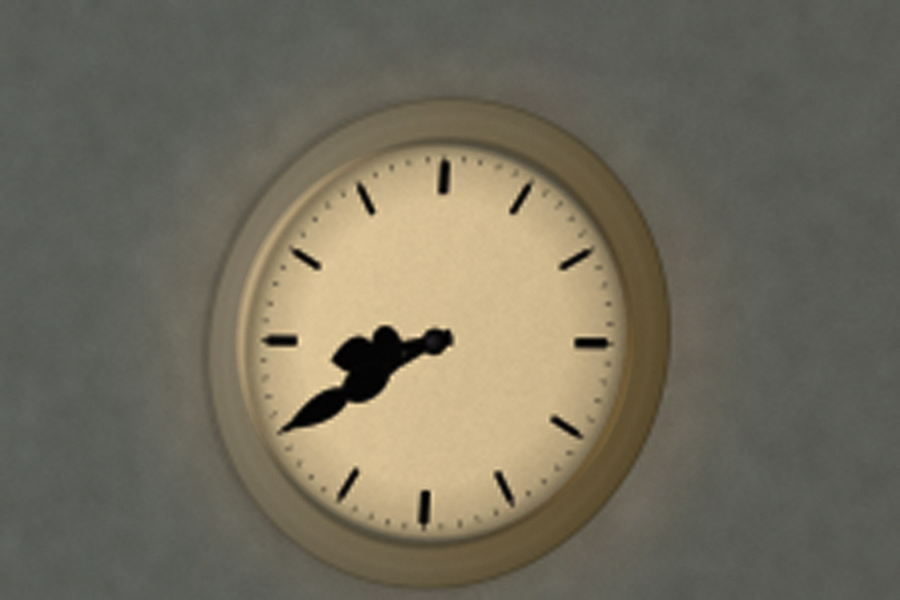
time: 8:40
